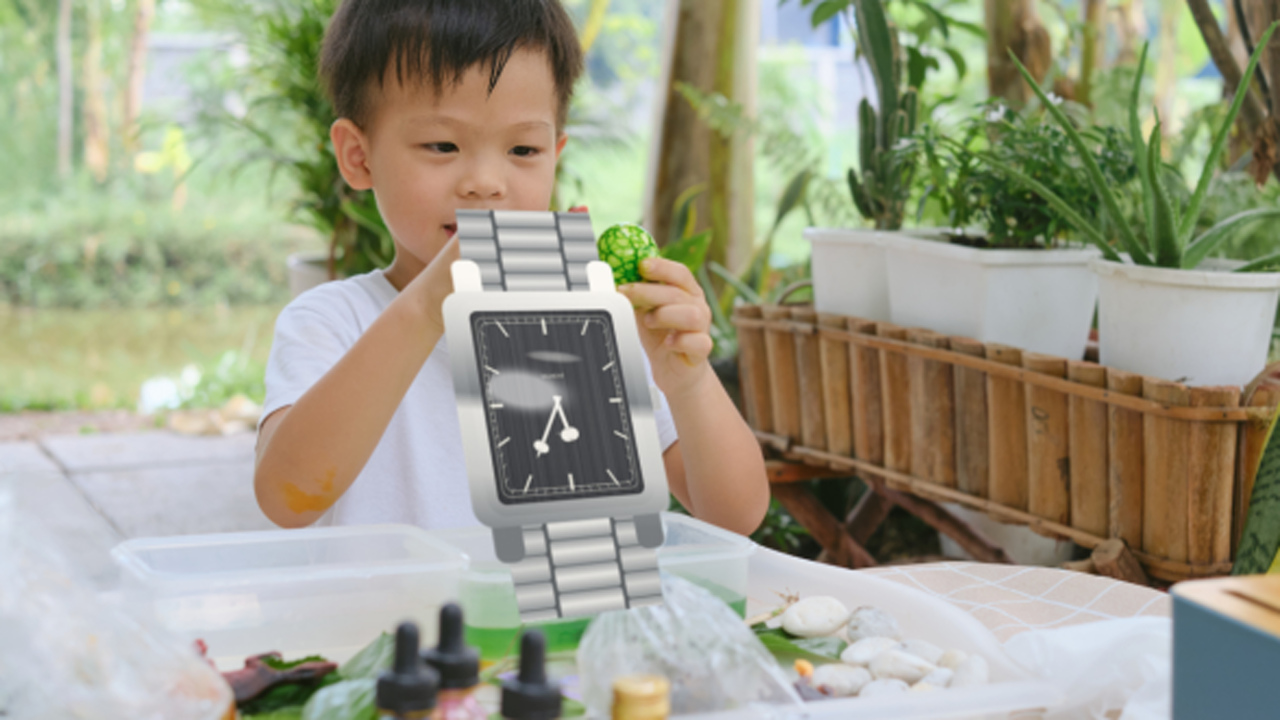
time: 5:35
